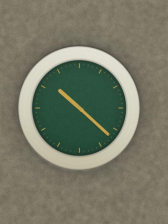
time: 10:22
